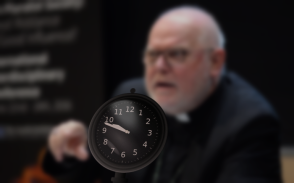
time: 9:48
